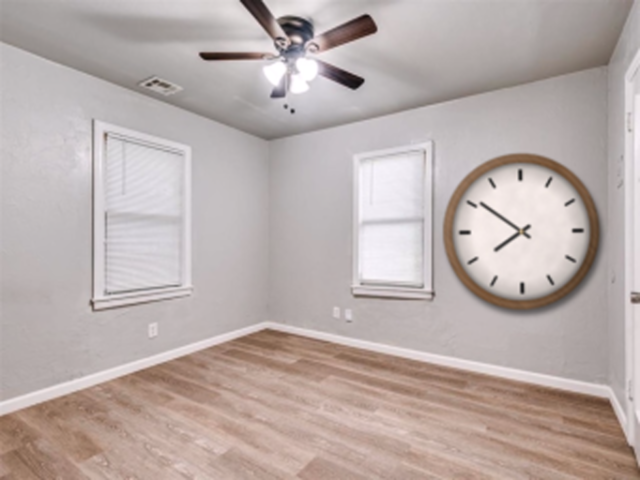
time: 7:51
